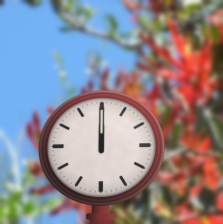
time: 12:00
